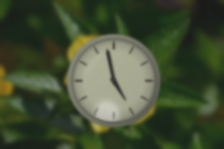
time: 4:58
